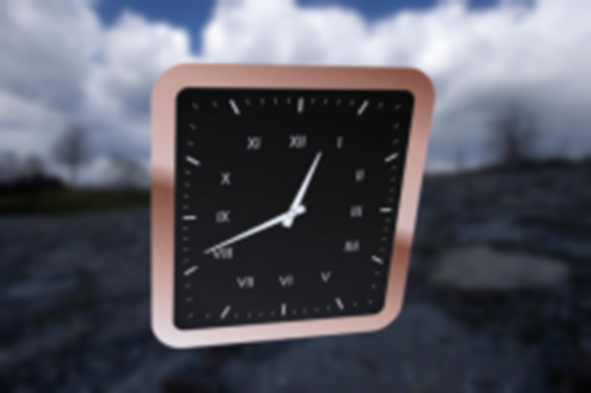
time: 12:41
